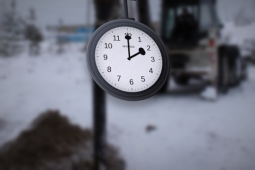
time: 2:00
